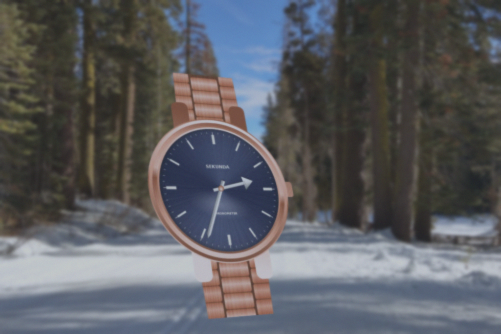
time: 2:34
